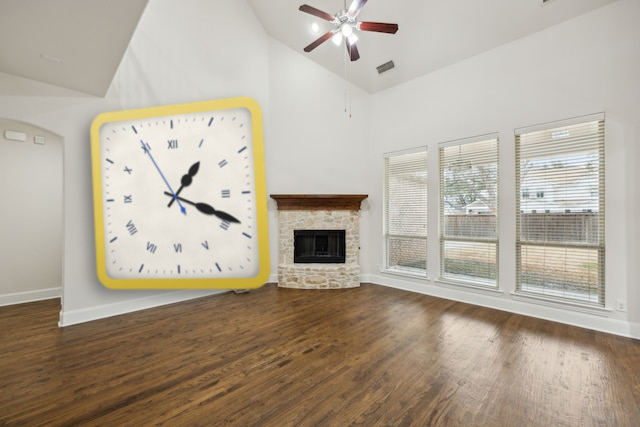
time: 1:18:55
